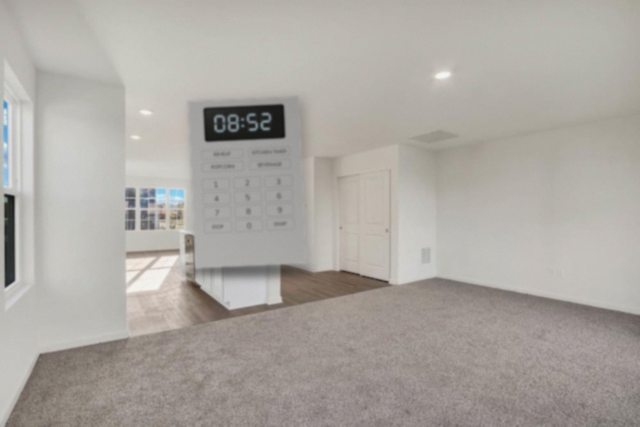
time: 8:52
